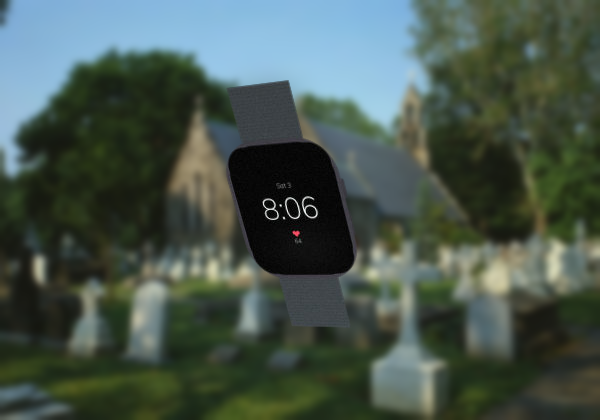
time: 8:06
